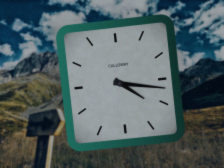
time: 4:17
